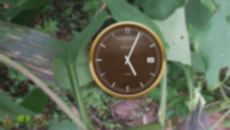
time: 5:04
